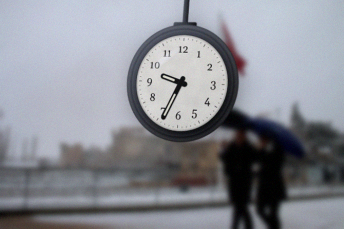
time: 9:34
